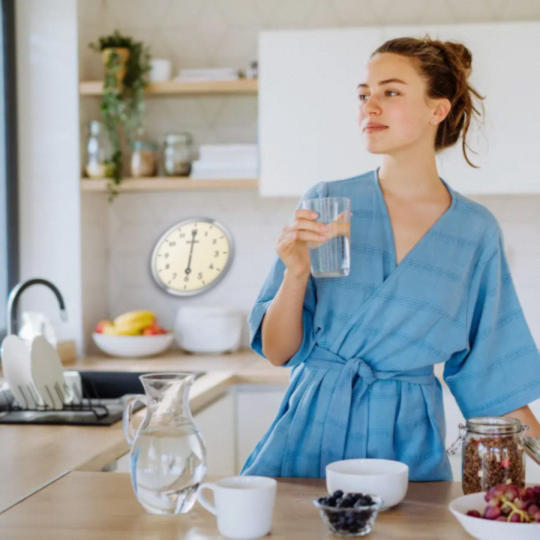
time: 6:00
